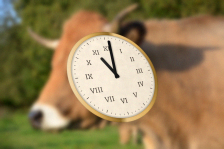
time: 11:01
